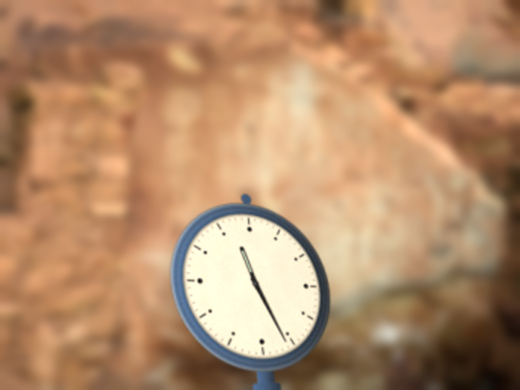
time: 11:26
